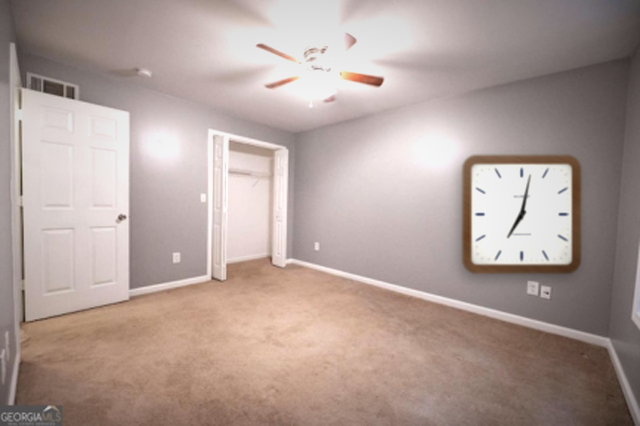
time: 7:02
